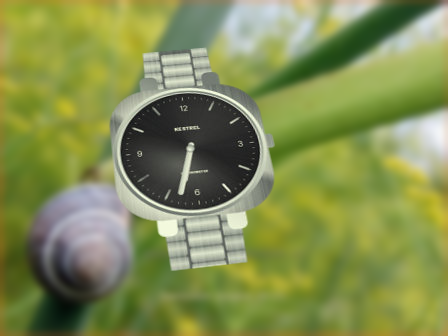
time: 6:33
